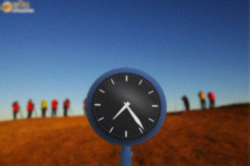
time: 7:24
